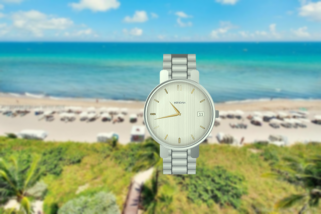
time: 10:43
